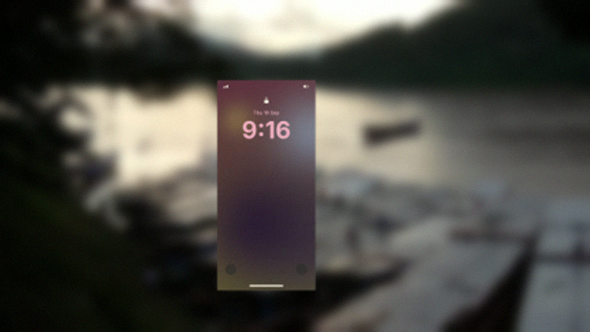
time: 9:16
